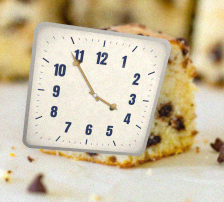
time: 3:54
